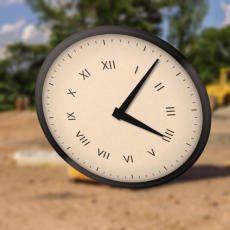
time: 4:07
